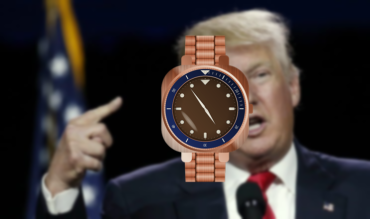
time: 4:54
